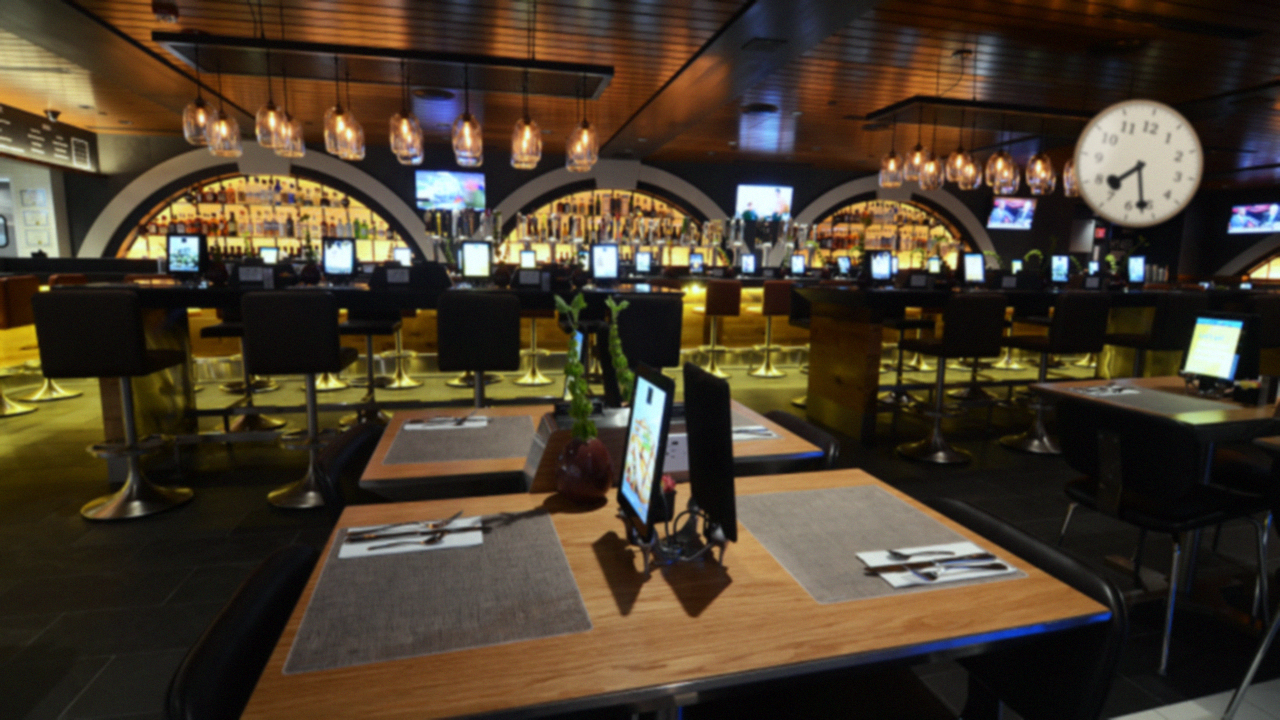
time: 7:27
